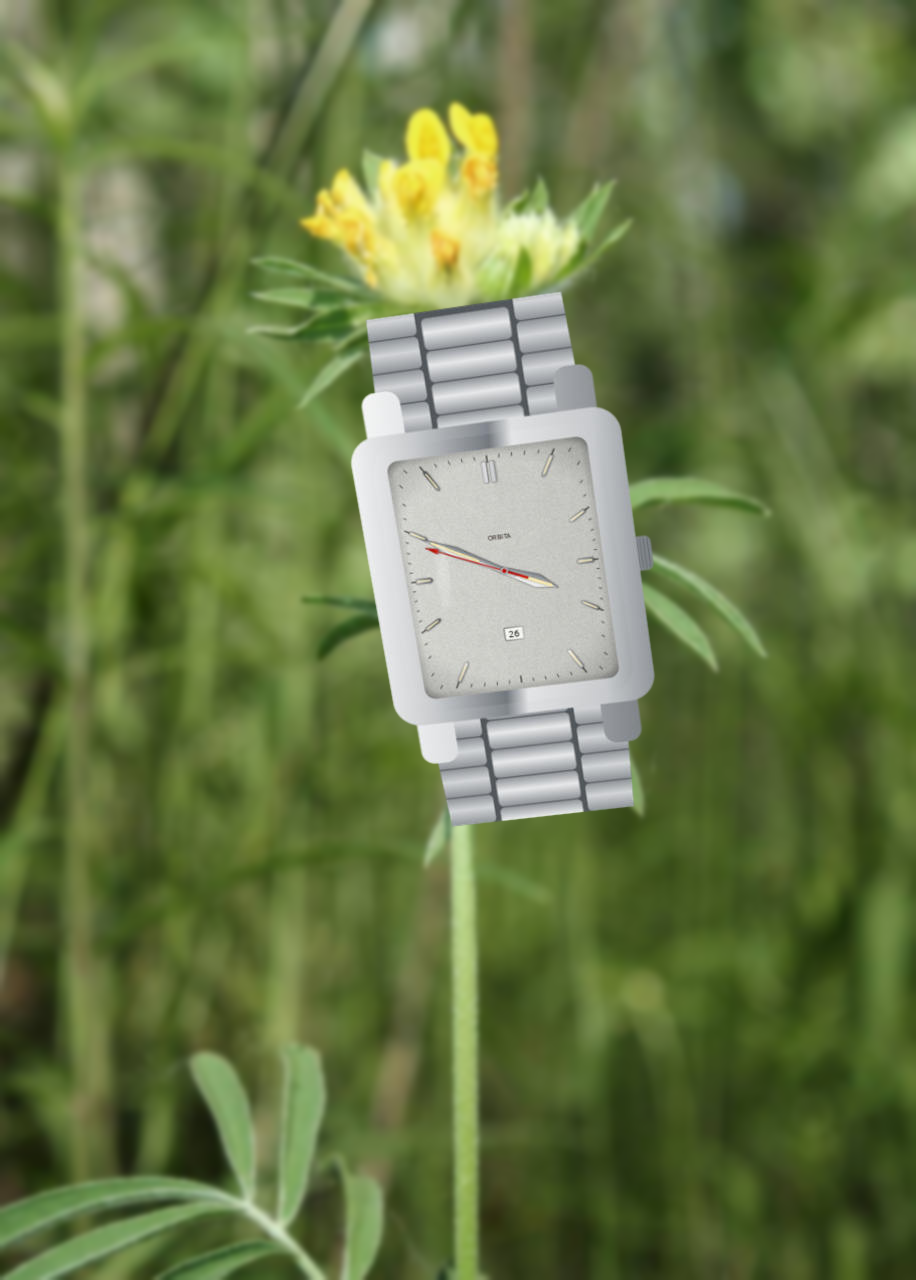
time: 3:49:49
